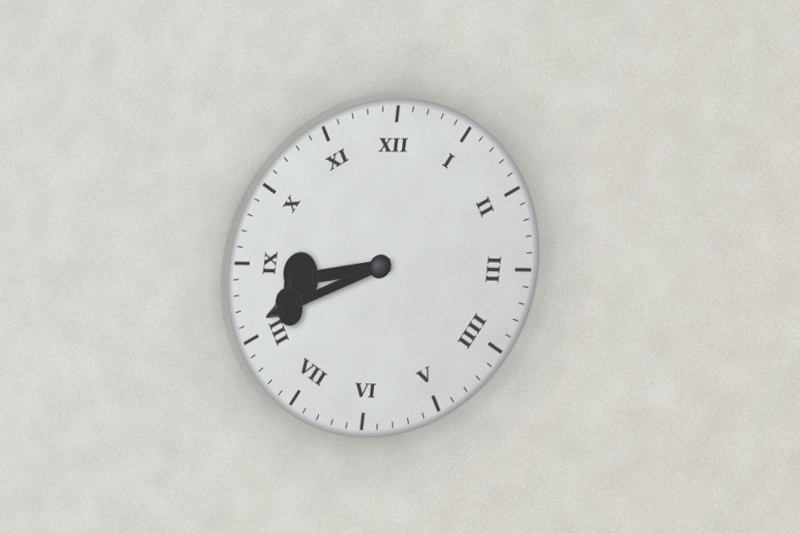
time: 8:41
